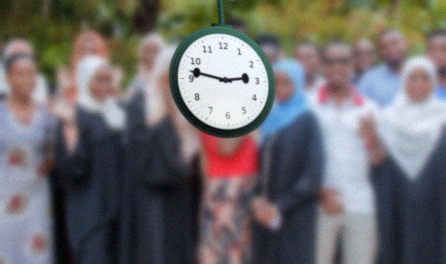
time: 2:47
